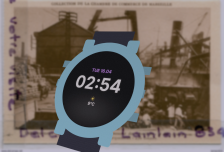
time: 2:54
